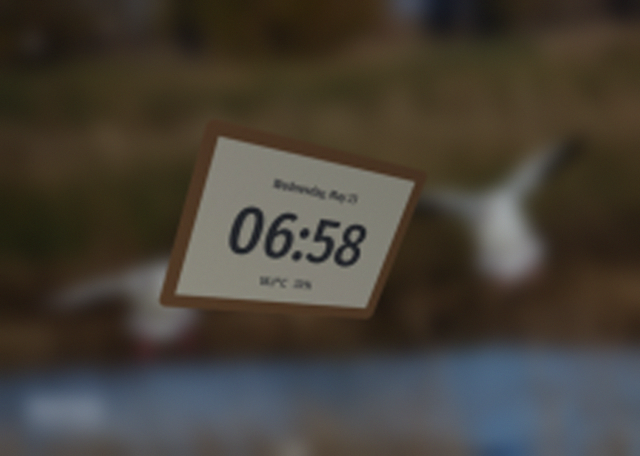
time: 6:58
